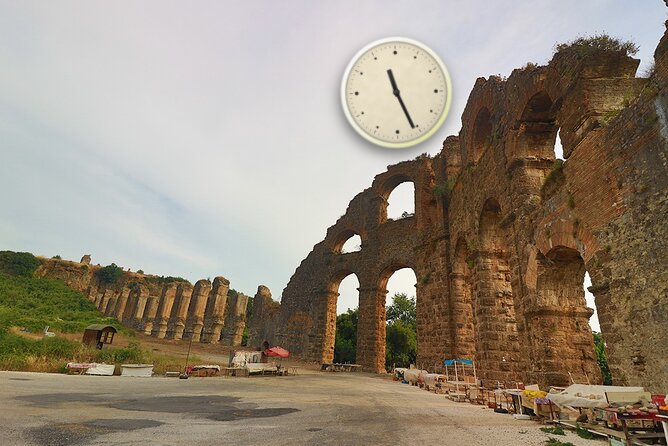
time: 11:26
